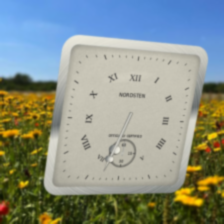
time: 6:33
